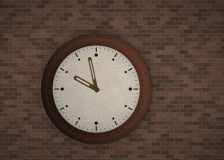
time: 9:58
